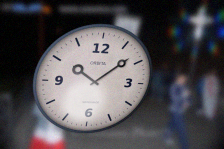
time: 10:08
